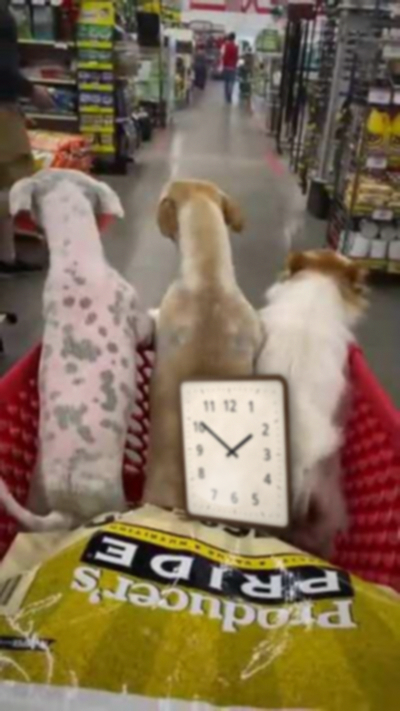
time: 1:51
